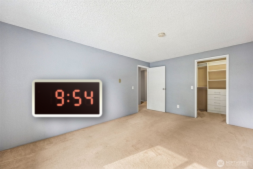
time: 9:54
